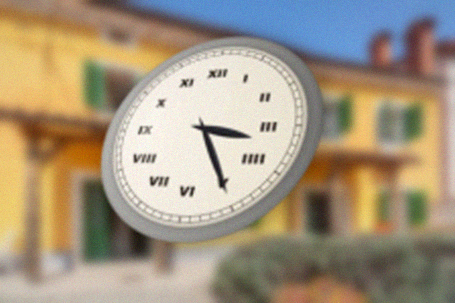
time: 3:25
